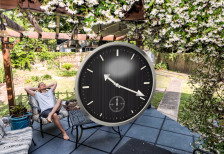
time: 10:19
